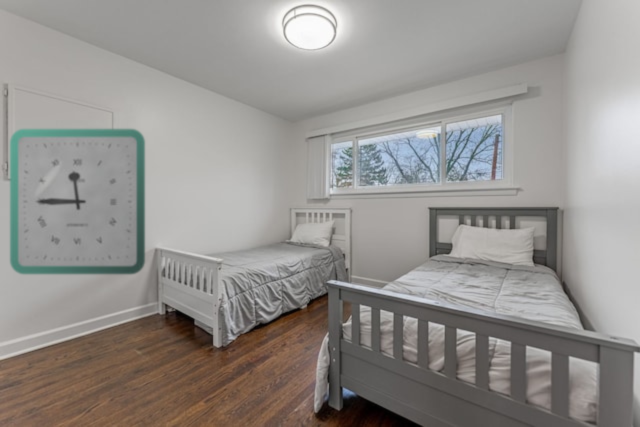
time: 11:45
